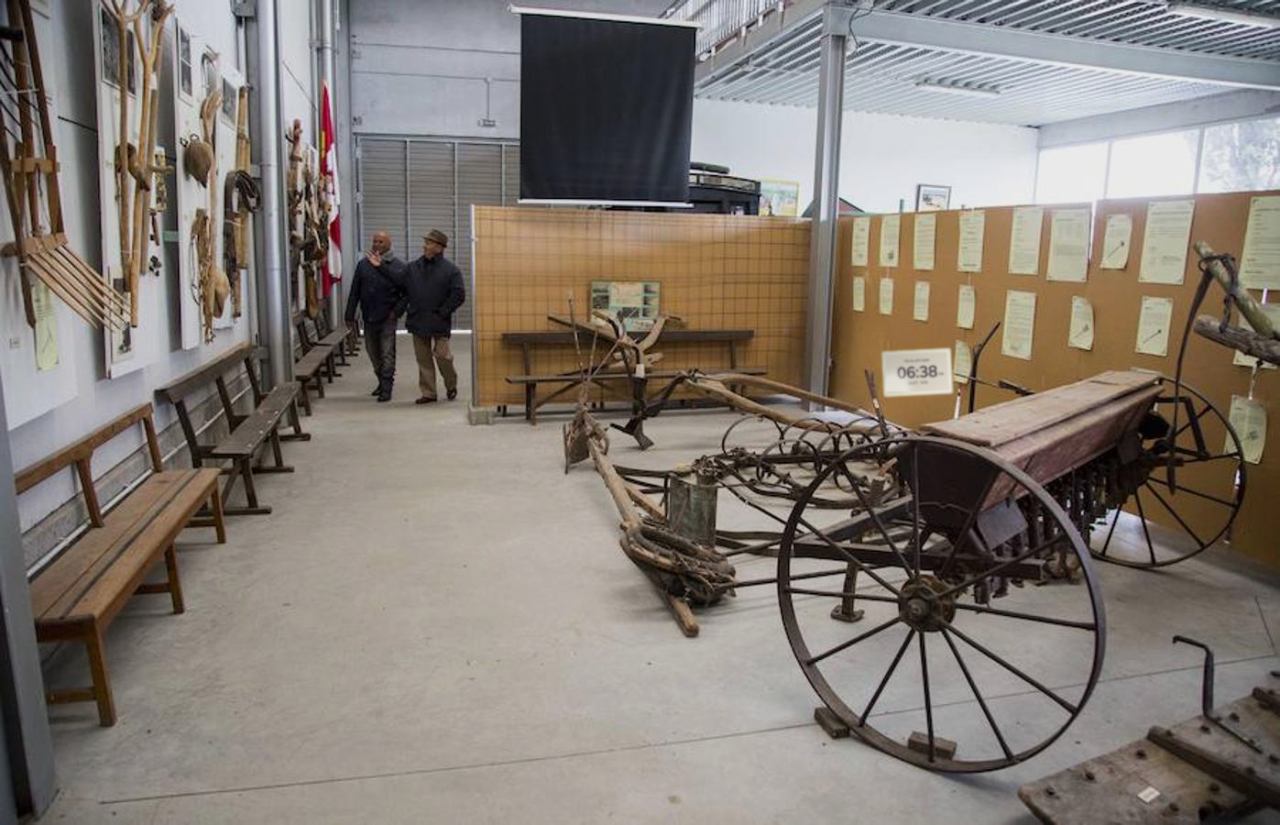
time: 6:38
